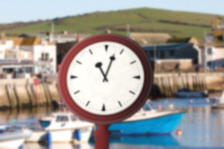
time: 11:03
